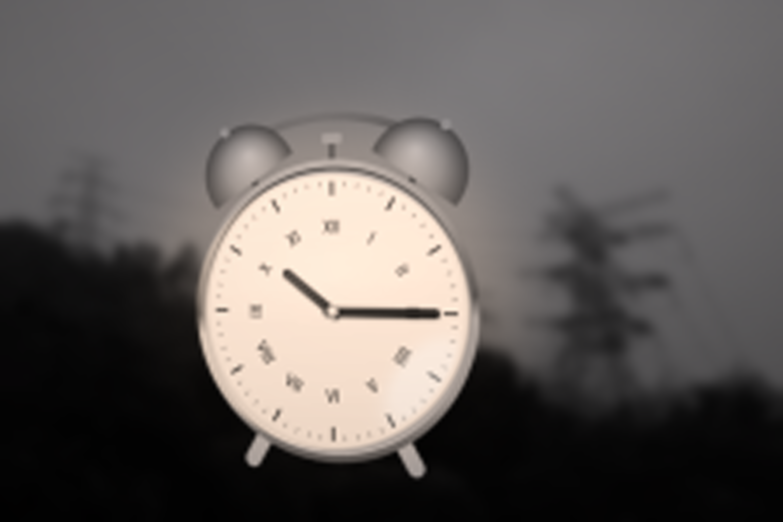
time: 10:15
